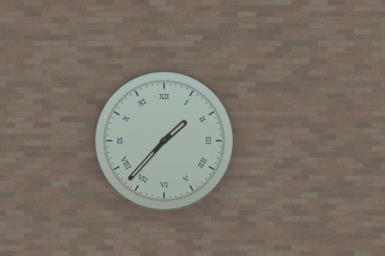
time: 1:37
